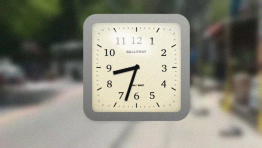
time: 8:33
